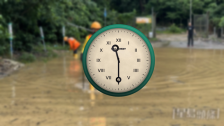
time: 11:30
